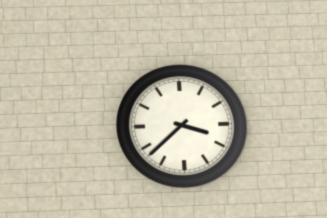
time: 3:38
